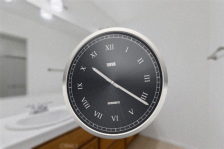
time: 10:21
